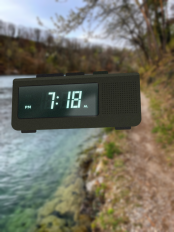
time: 7:18
